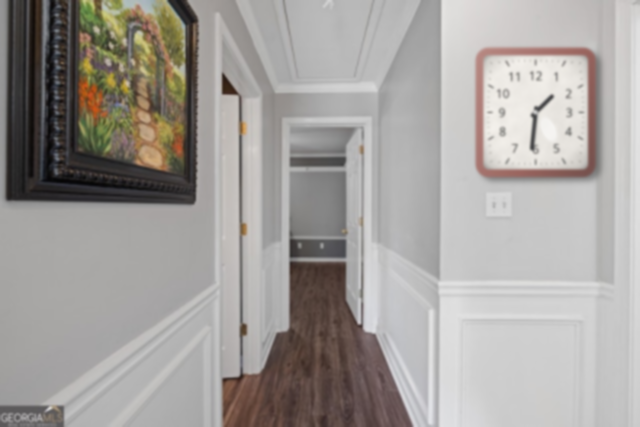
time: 1:31
